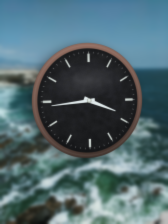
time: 3:44
